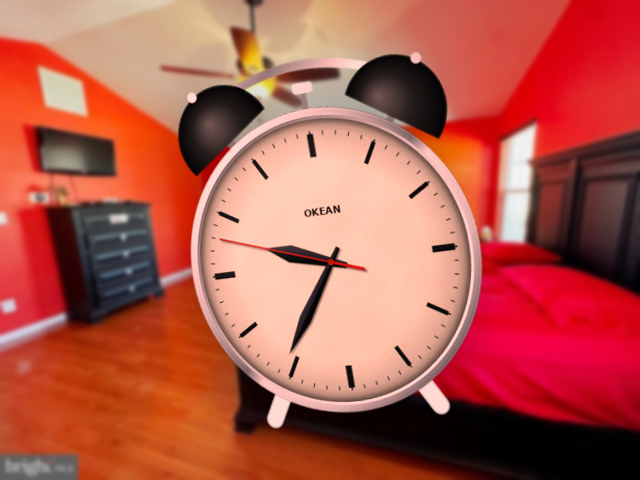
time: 9:35:48
